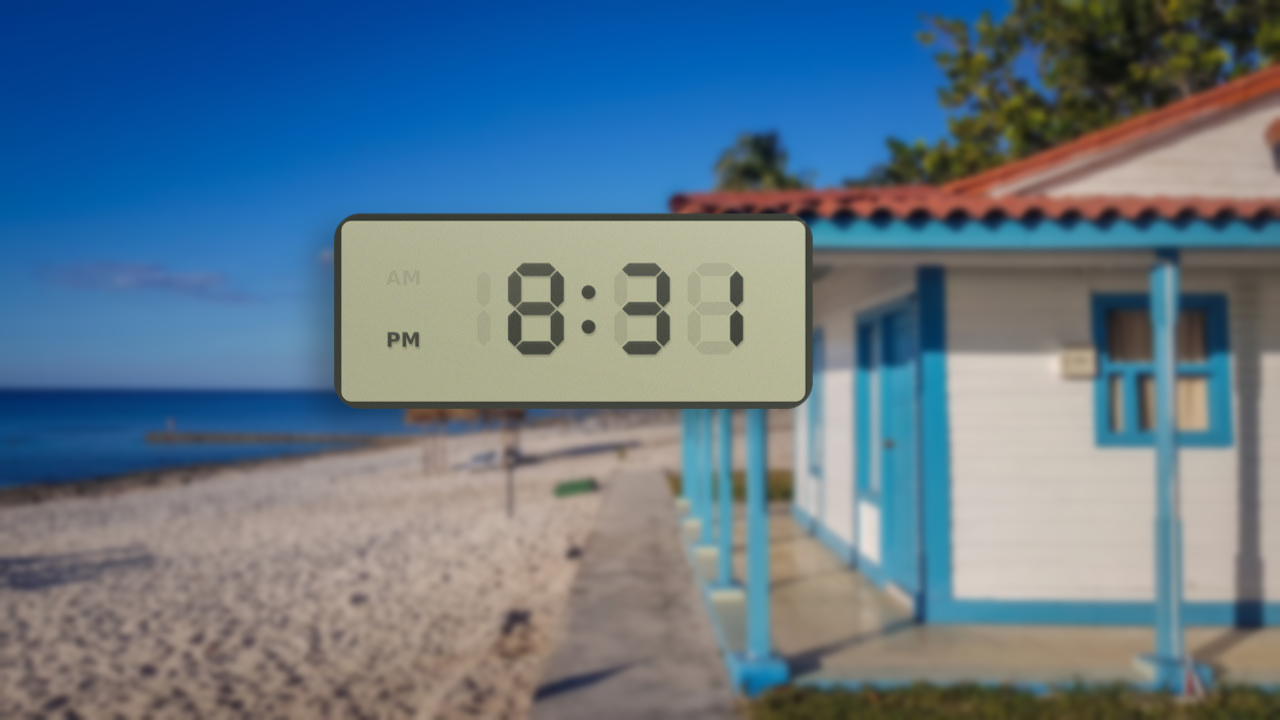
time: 8:31
